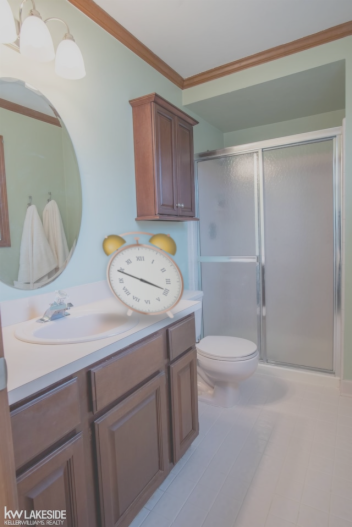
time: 3:49
